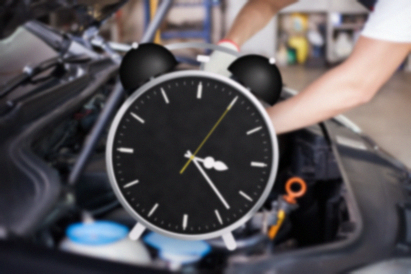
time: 3:23:05
